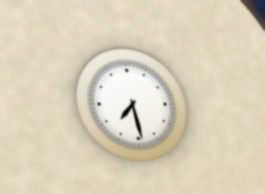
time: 7:29
